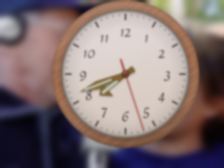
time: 7:41:27
